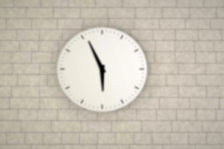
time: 5:56
